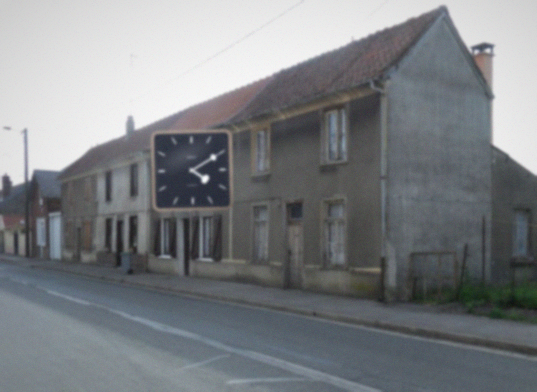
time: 4:10
